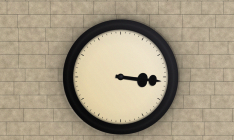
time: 3:16
